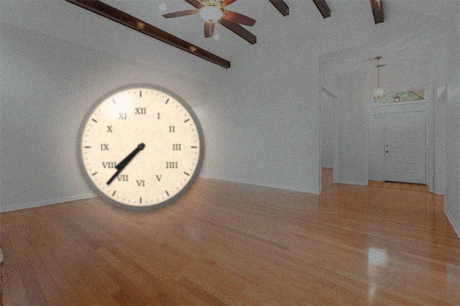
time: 7:37
